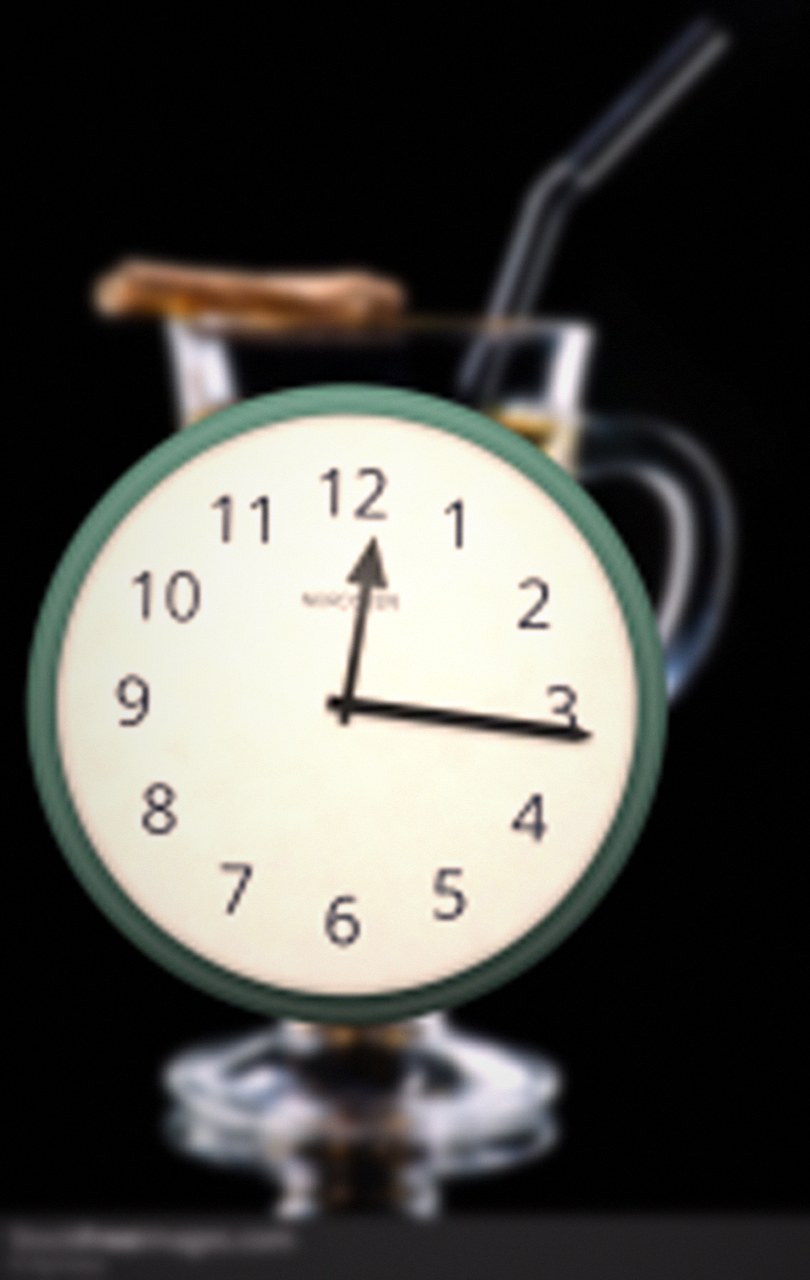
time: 12:16
